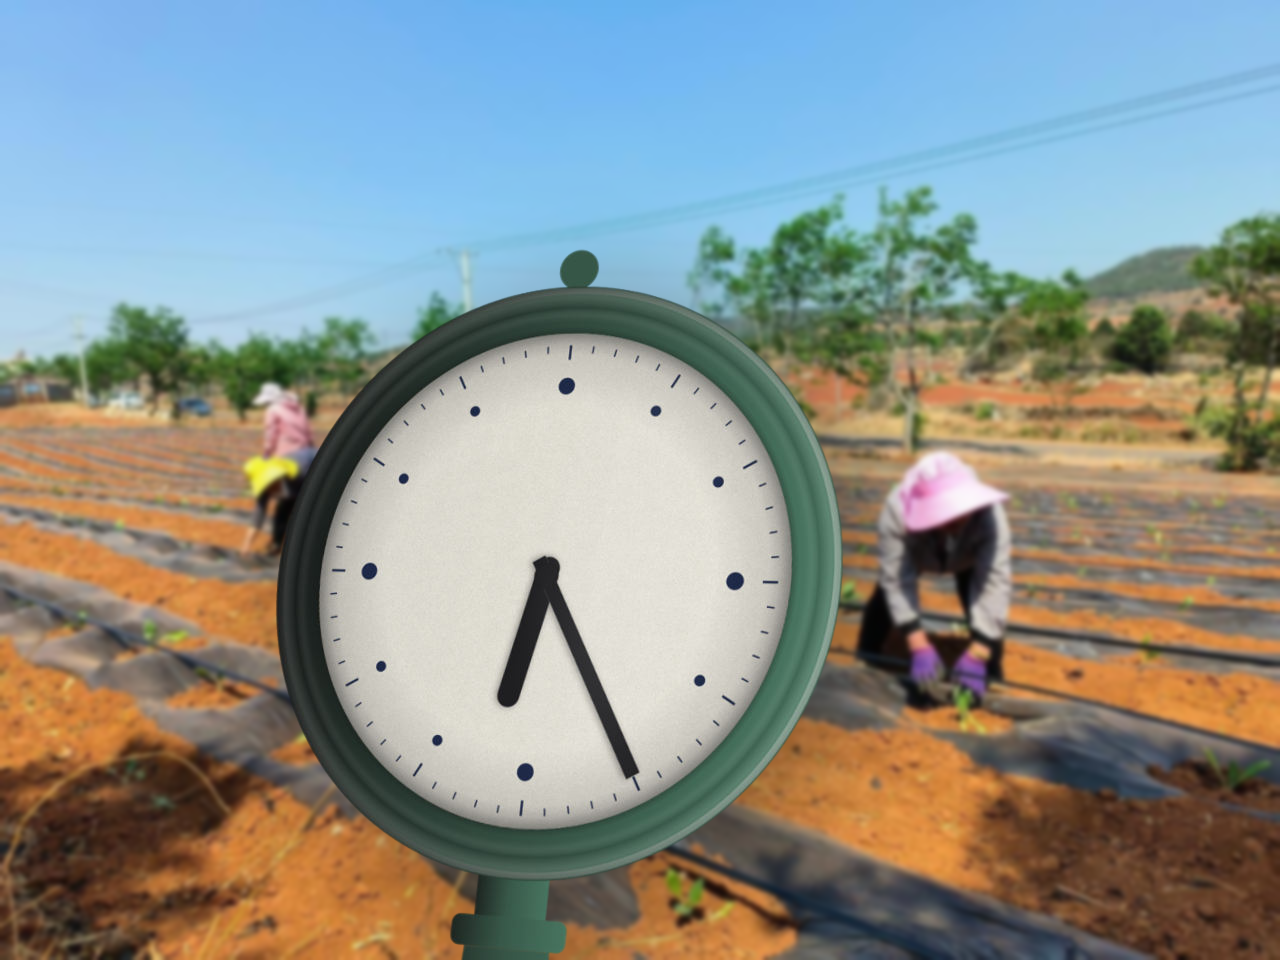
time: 6:25
